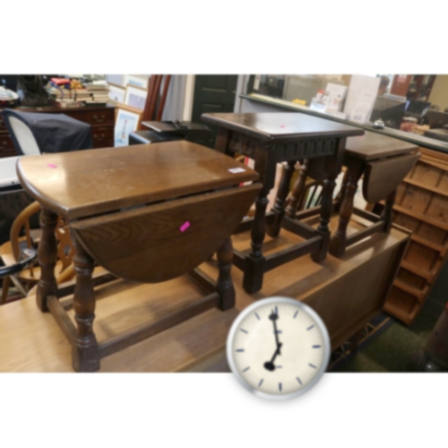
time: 6:59
